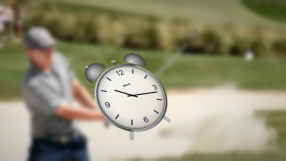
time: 10:17
